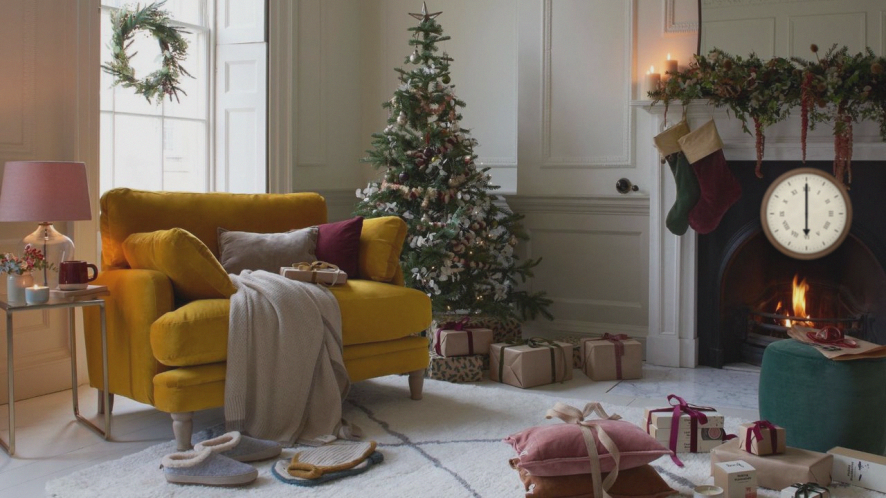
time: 6:00
